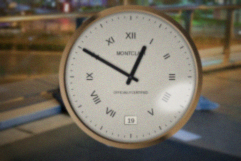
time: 12:50
